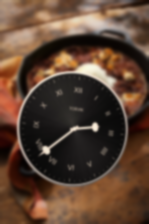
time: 2:38
